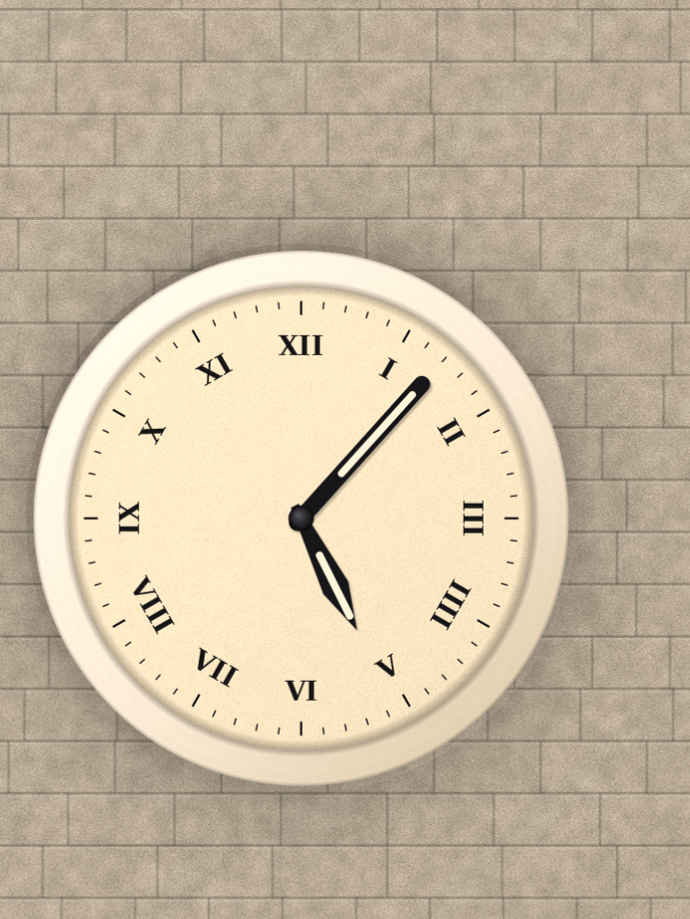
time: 5:07
